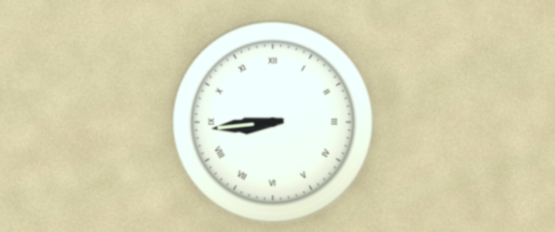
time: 8:44
